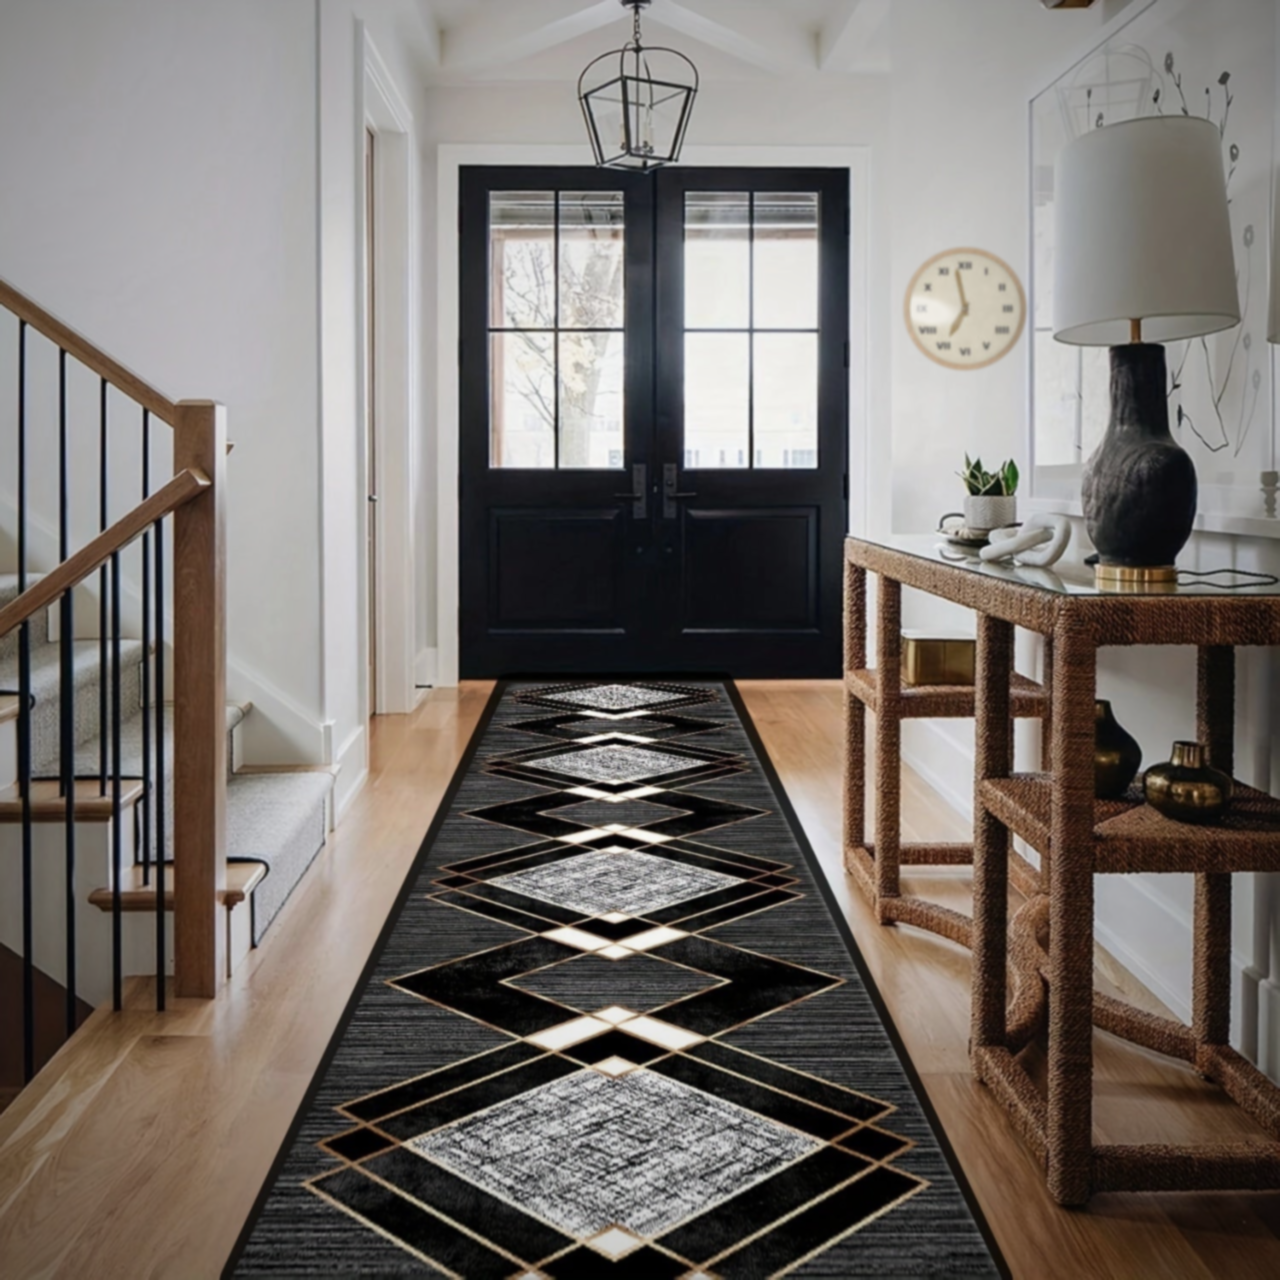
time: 6:58
